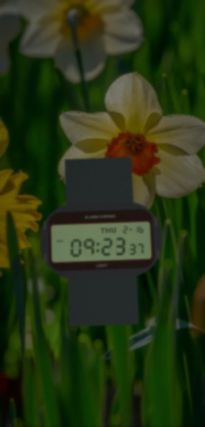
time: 9:23:37
